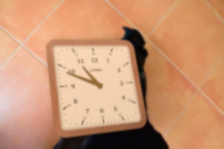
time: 10:49
